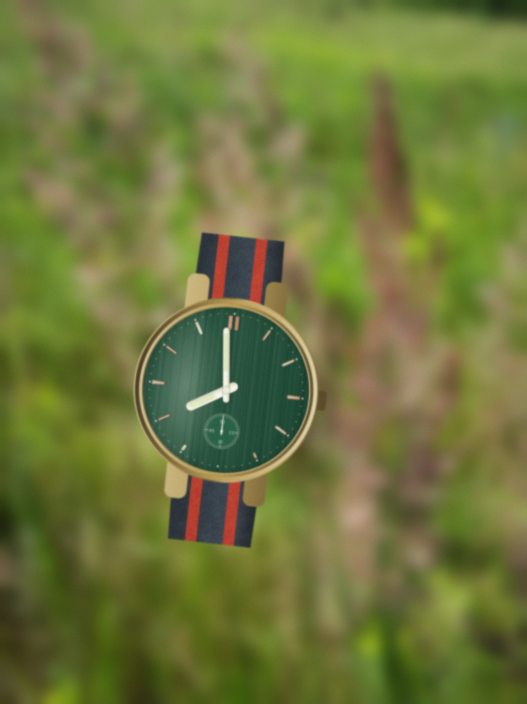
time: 7:59
